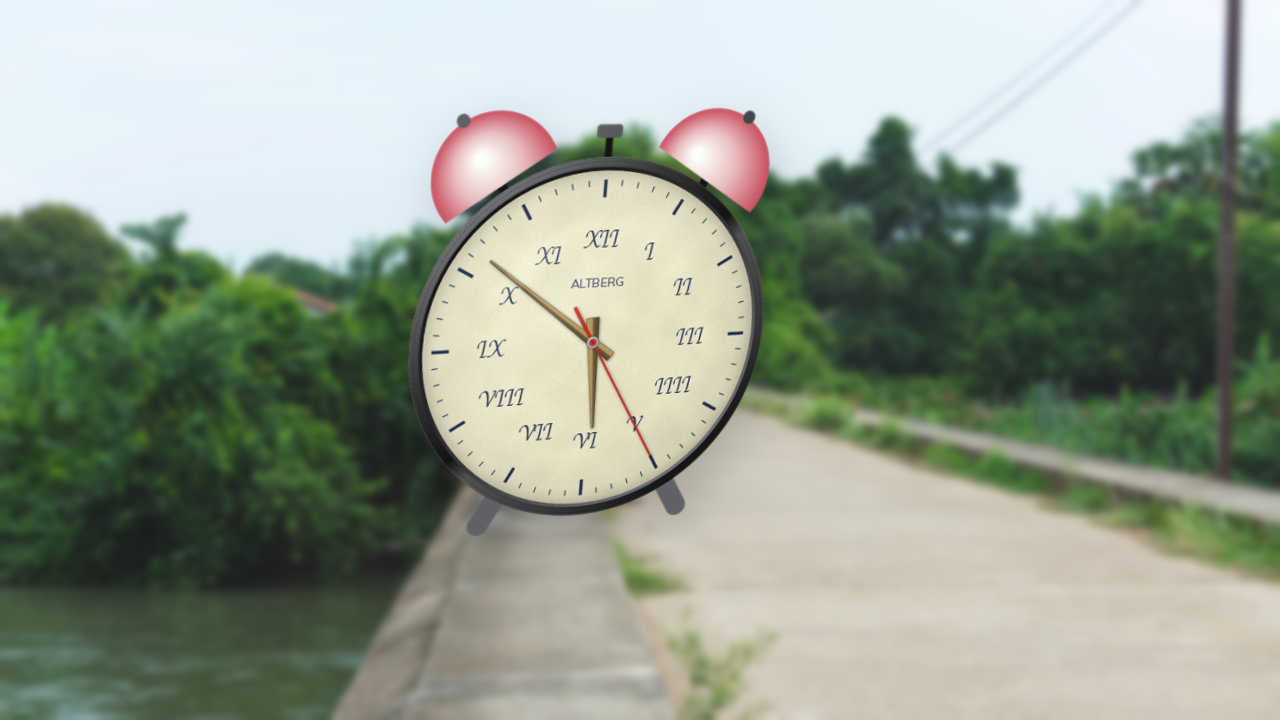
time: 5:51:25
